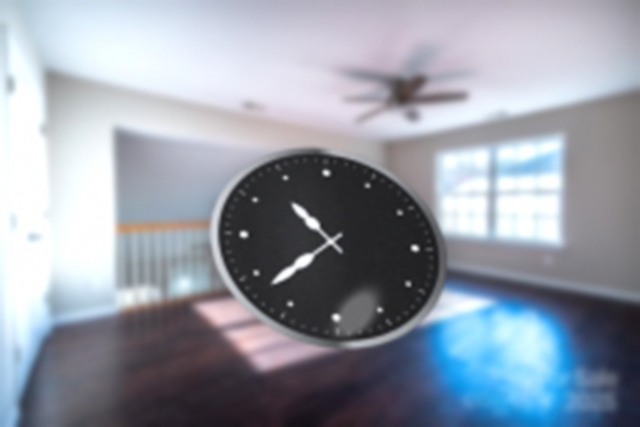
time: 10:38
